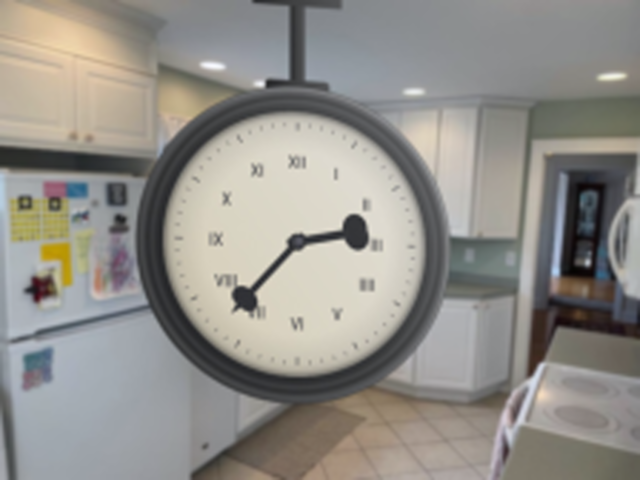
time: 2:37
